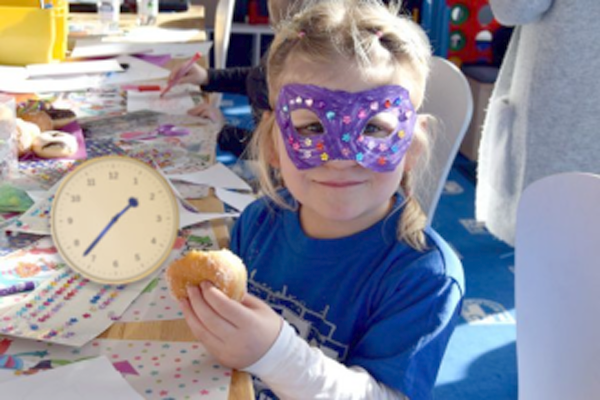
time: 1:37
